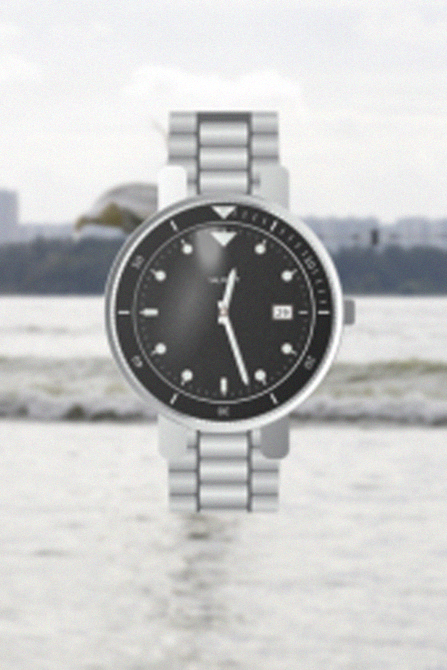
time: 12:27
